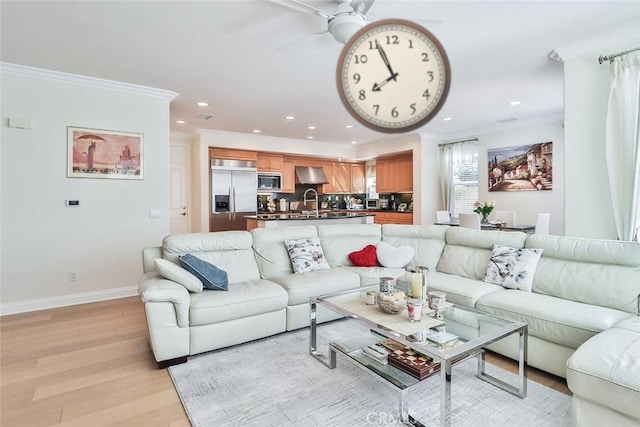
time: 7:56
